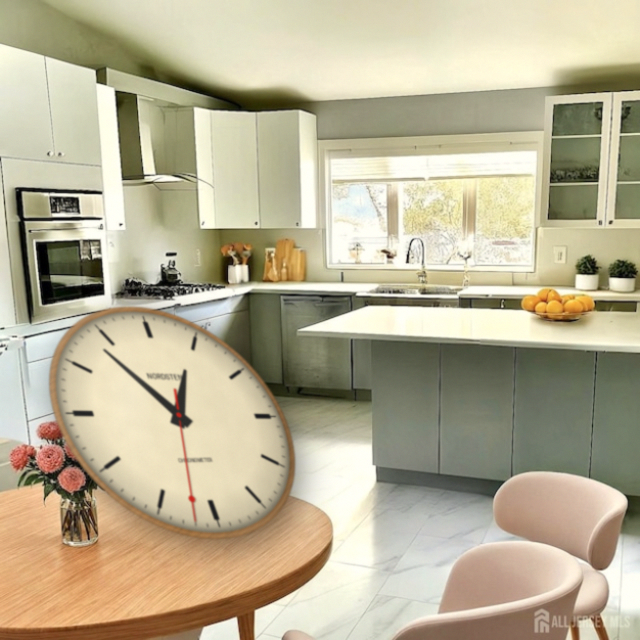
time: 12:53:32
